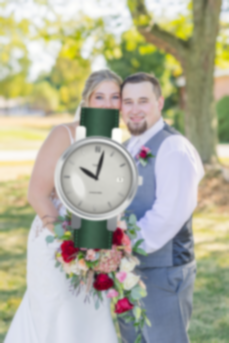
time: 10:02
